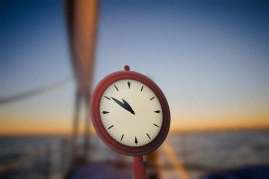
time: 10:51
